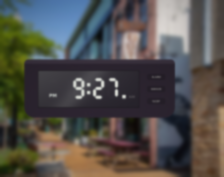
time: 9:27
